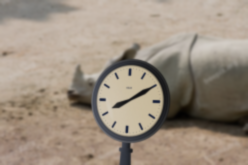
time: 8:10
